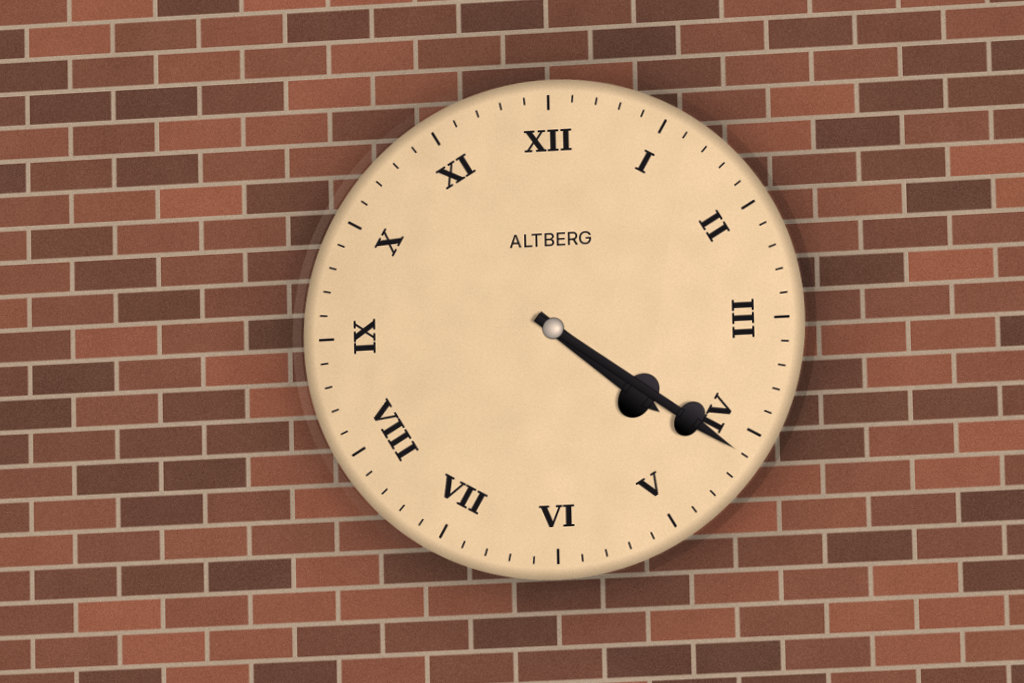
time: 4:21
